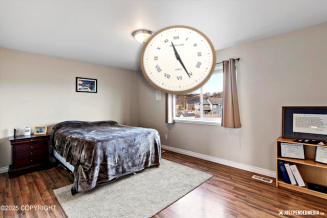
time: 11:26
